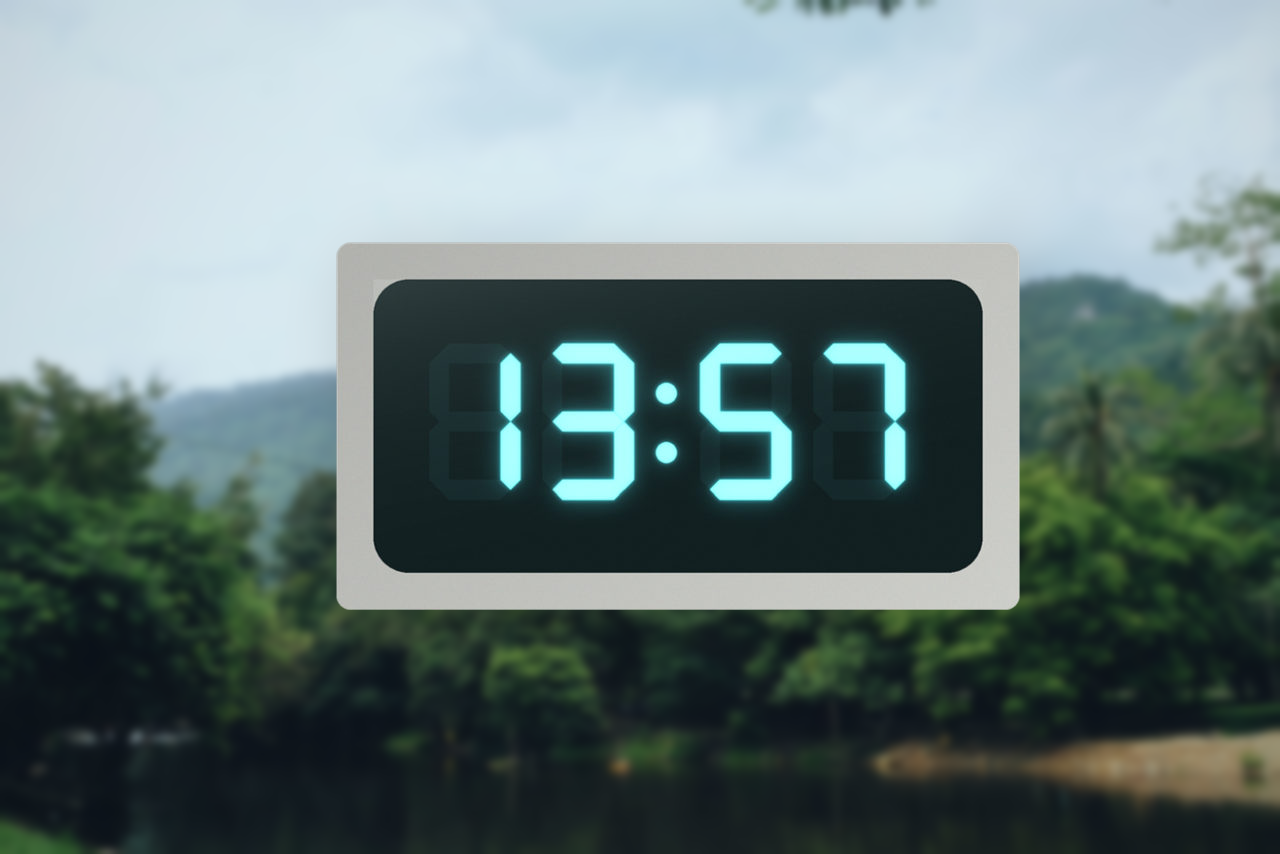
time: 13:57
